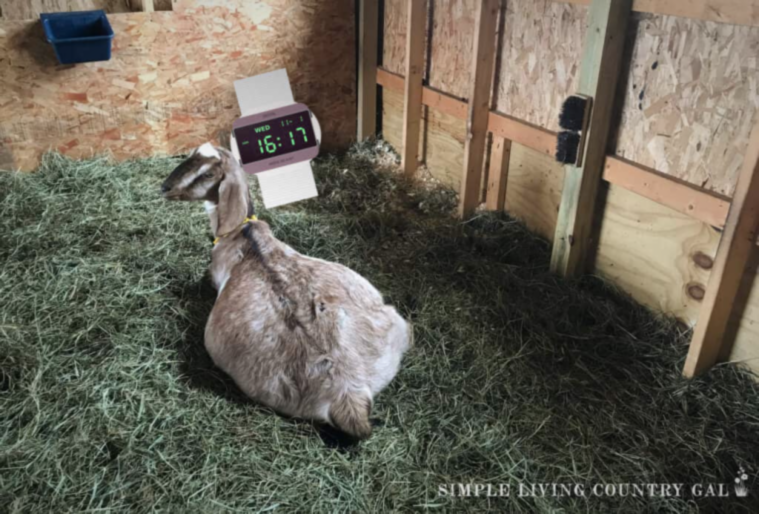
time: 16:17
